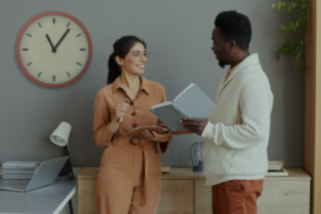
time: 11:06
